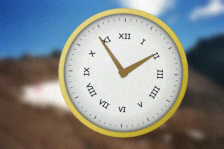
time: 1:54
